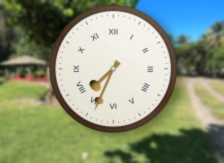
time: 7:34
